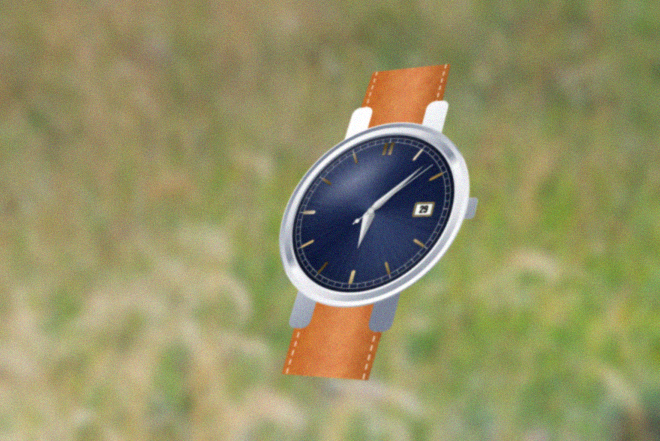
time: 6:07:08
